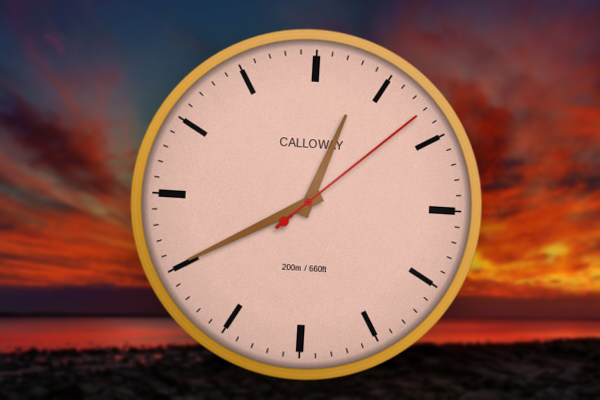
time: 12:40:08
